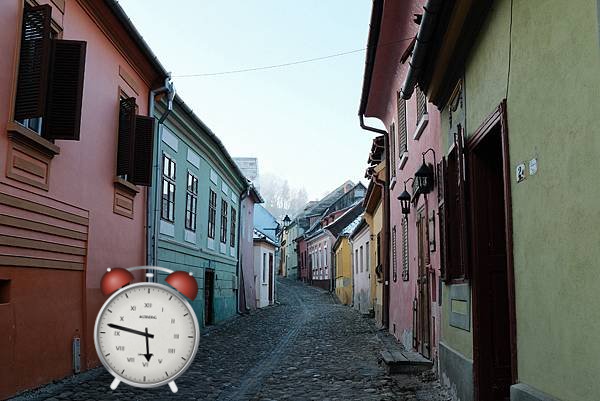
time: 5:47
